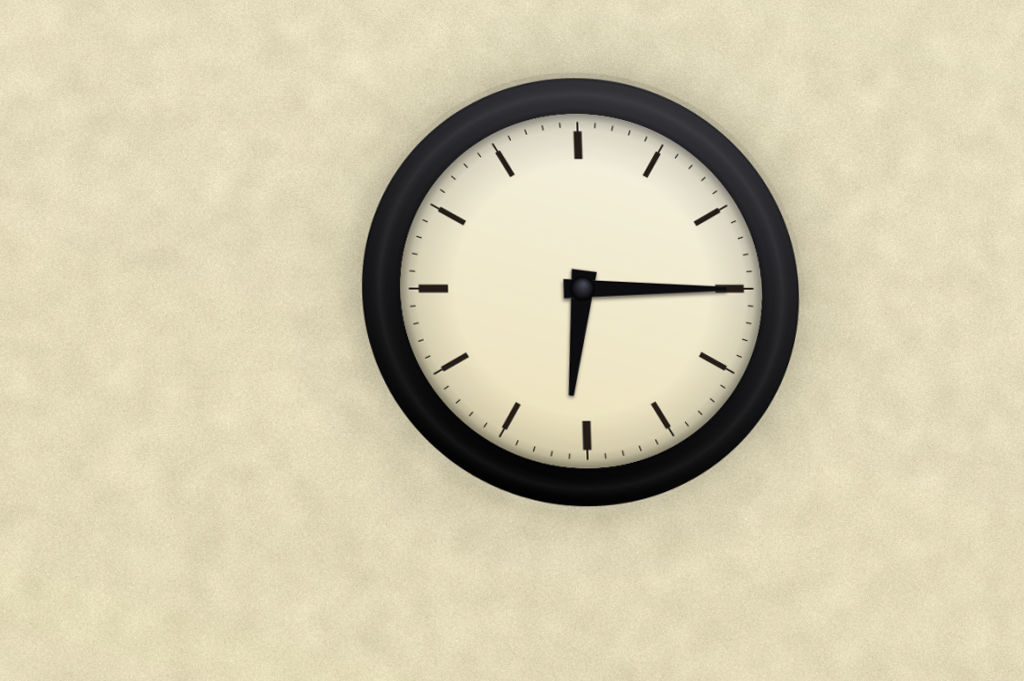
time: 6:15
